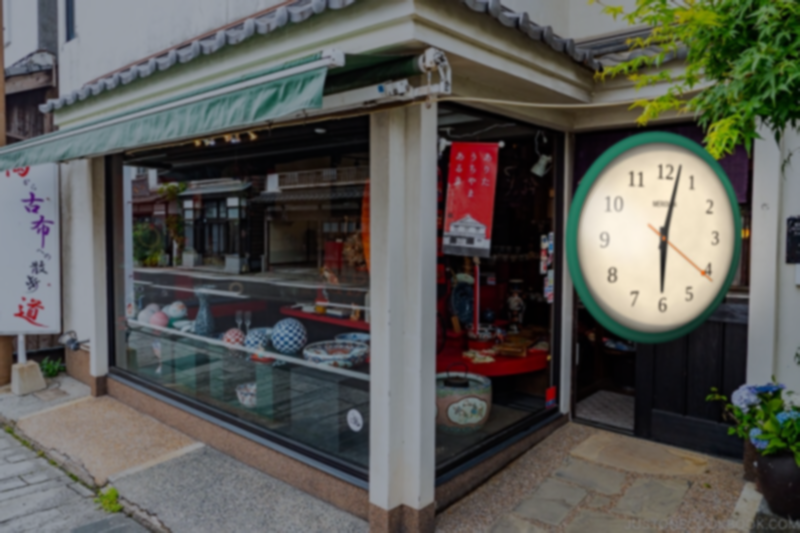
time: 6:02:21
